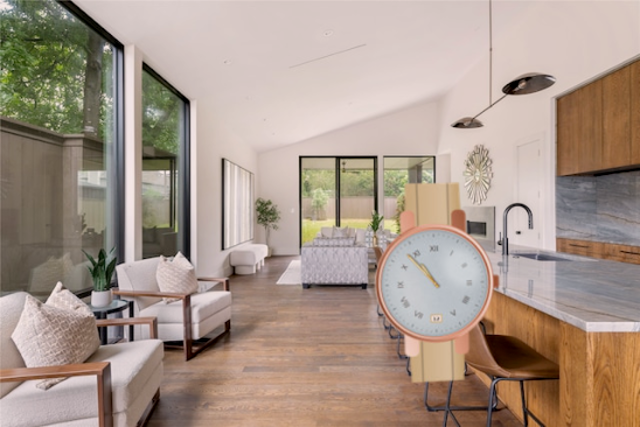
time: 10:53
